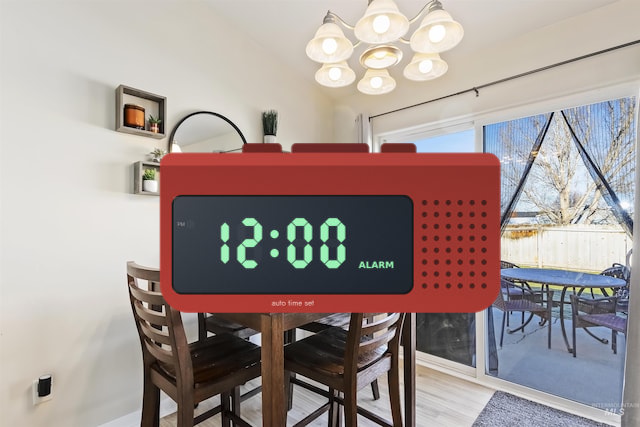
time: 12:00
